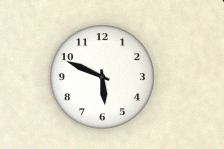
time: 5:49
